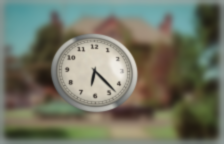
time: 6:23
